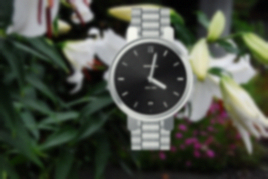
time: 4:02
